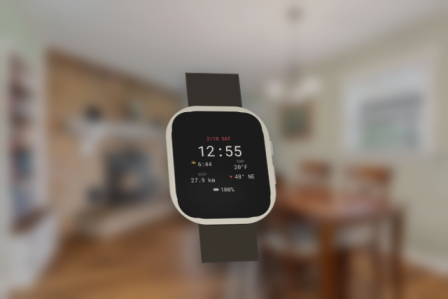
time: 12:55
